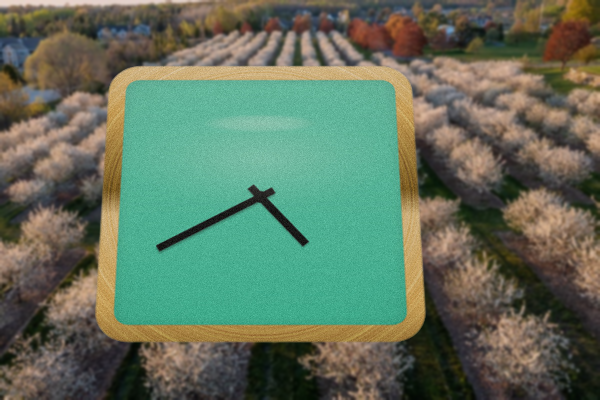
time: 4:40
